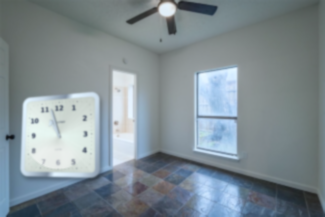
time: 10:57
